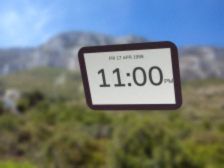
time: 11:00
